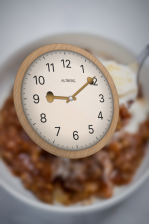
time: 9:09
